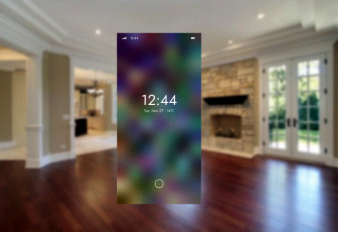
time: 12:44
